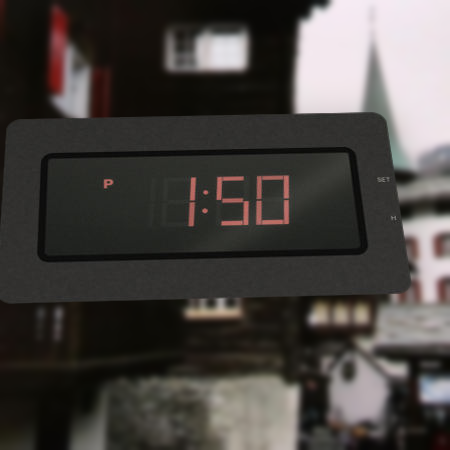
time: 1:50
